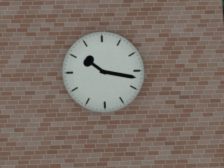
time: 10:17
